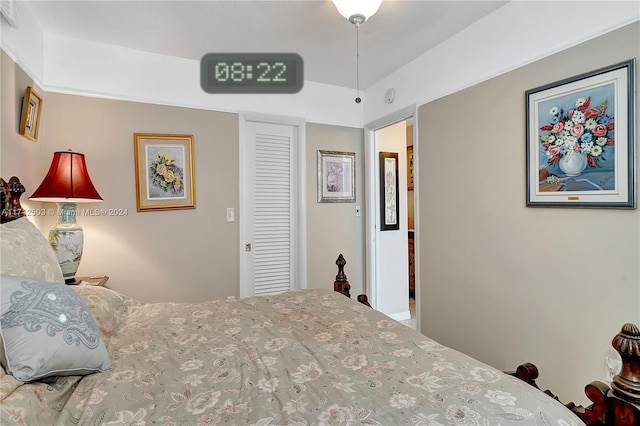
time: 8:22
